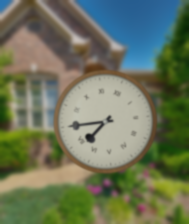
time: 6:40
